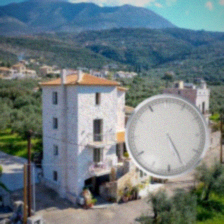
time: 5:26
